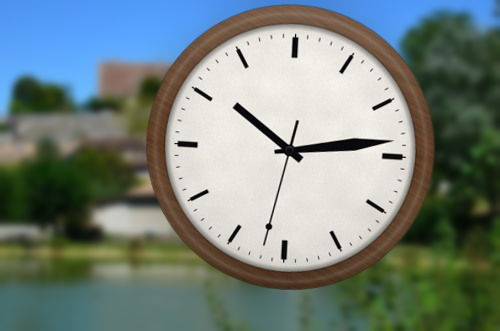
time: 10:13:32
